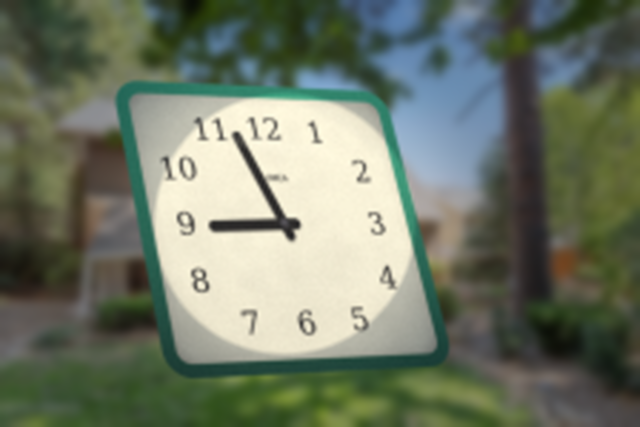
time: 8:57
